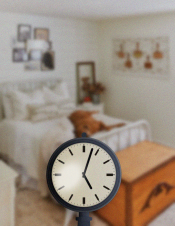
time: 5:03
